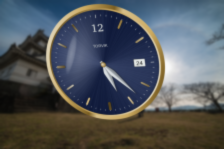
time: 5:23
